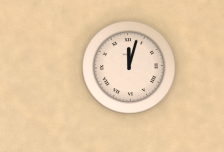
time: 12:03
